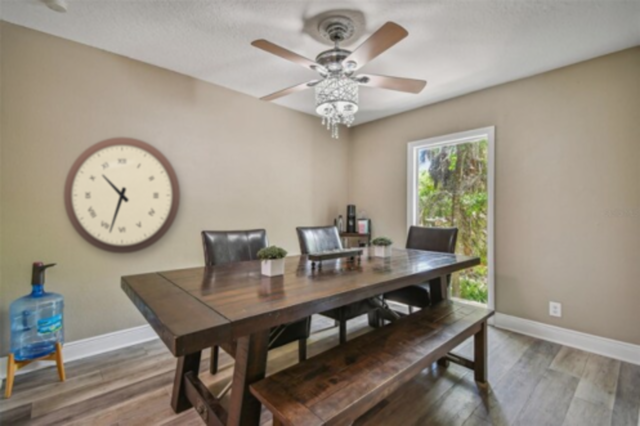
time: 10:33
